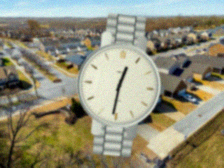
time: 12:31
